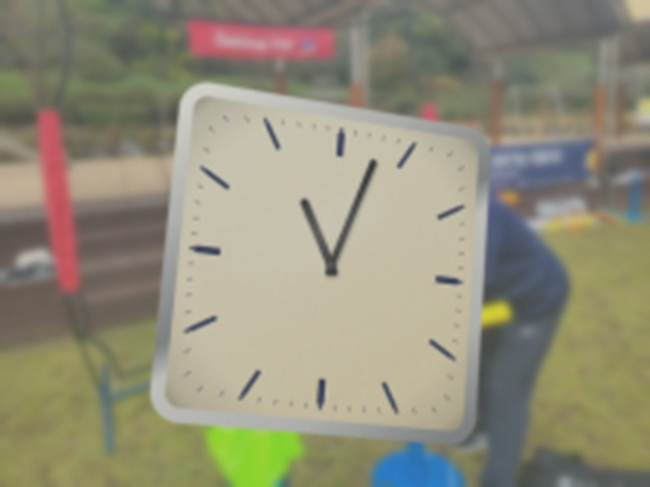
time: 11:03
